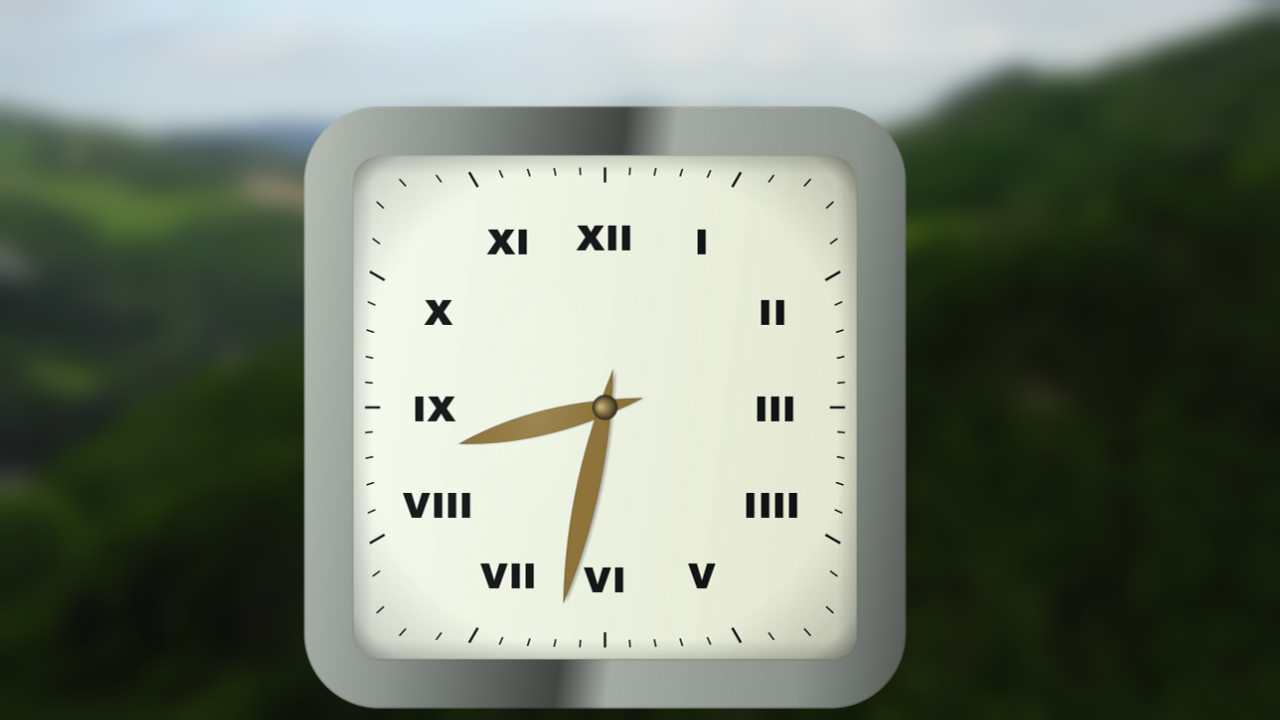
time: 8:32
